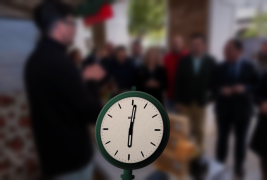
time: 6:01
